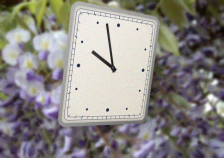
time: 9:57
